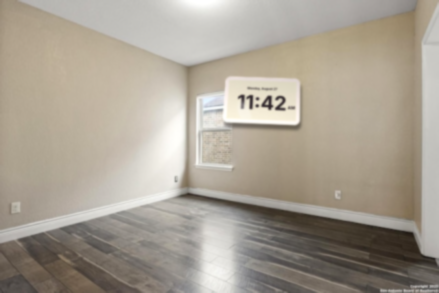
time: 11:42
